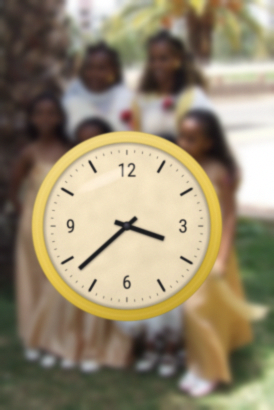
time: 3:38
